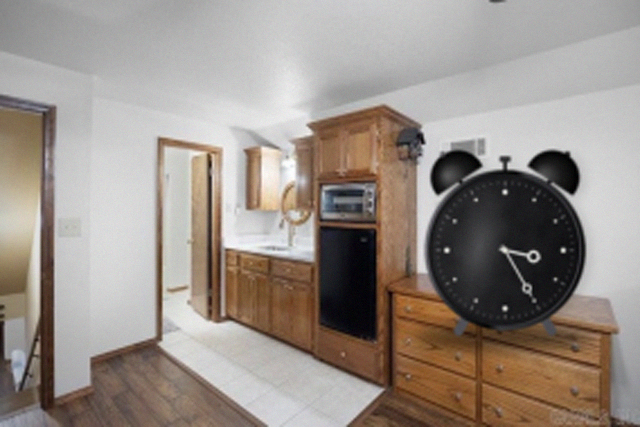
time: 3:25
